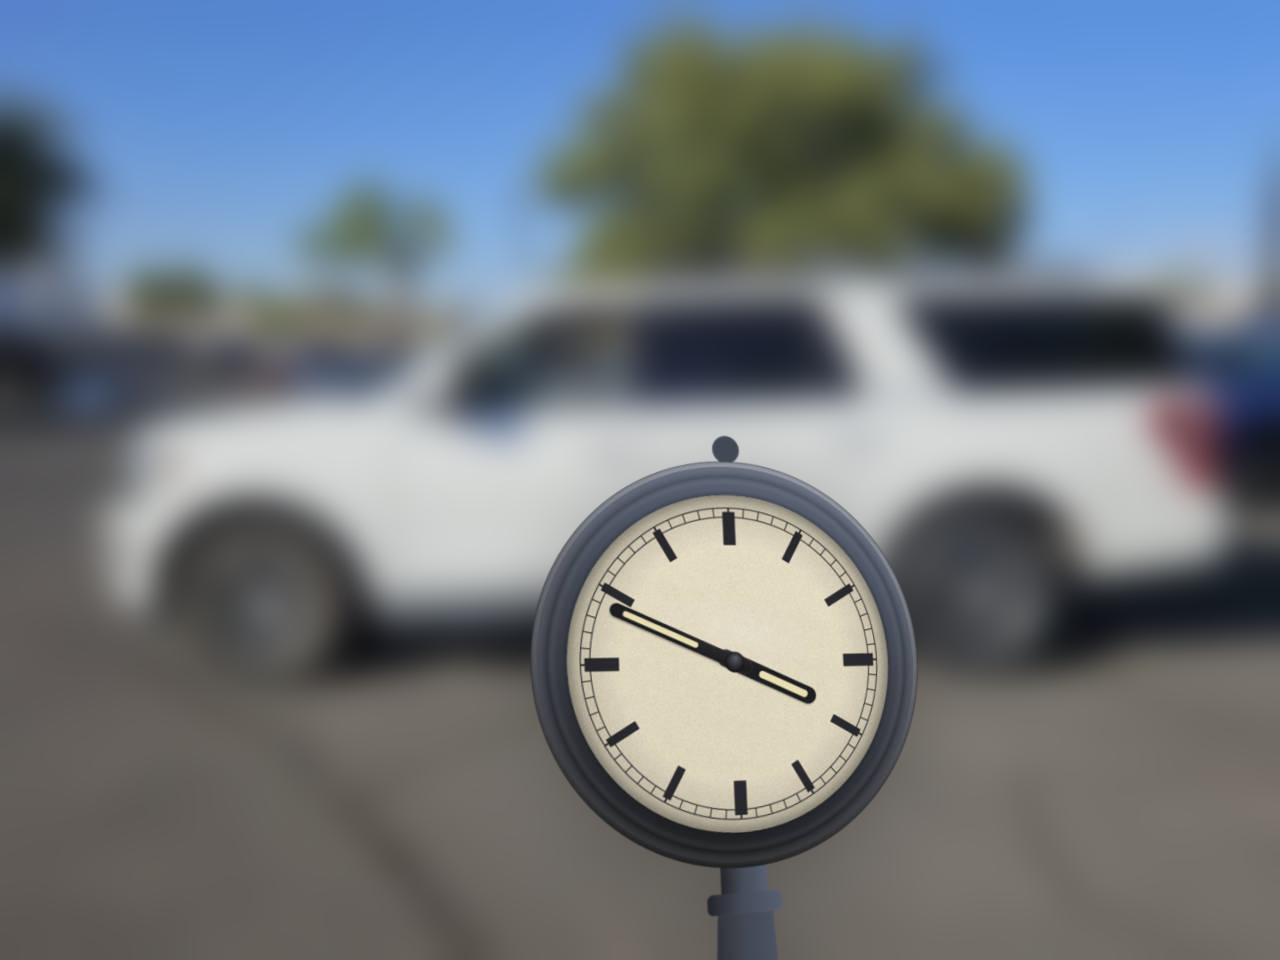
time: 3:49
